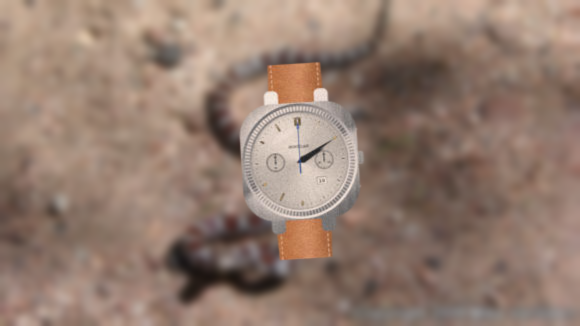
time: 2:10
